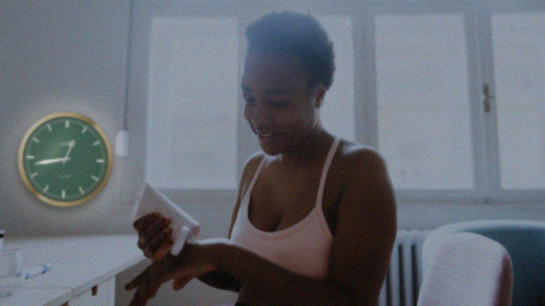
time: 12:43
